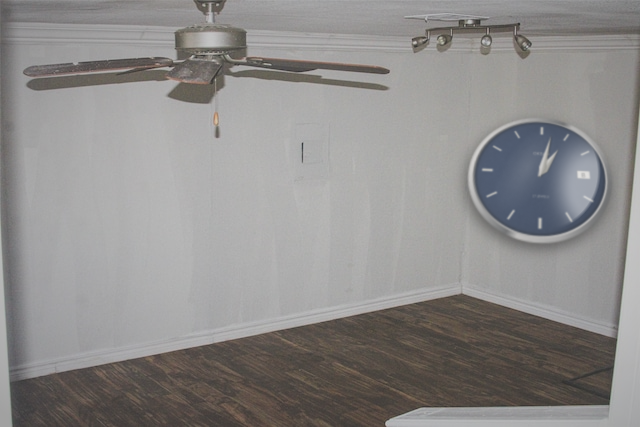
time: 1:02
